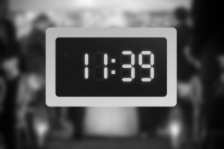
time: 11:39
